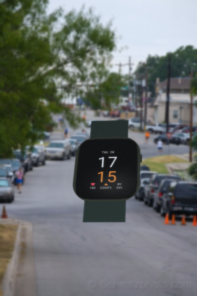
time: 17:15
